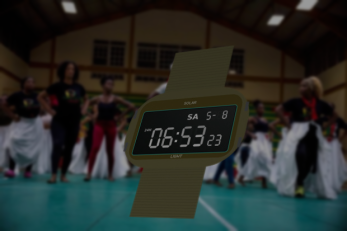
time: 6:53:23
